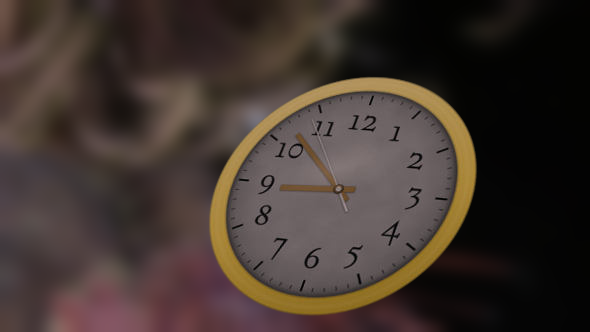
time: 8:51:54
